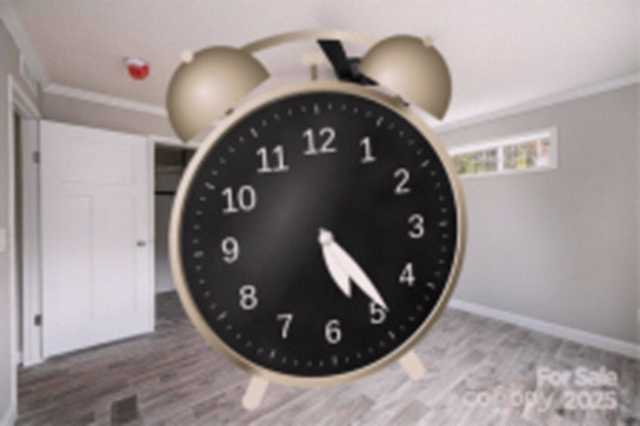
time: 5:24
